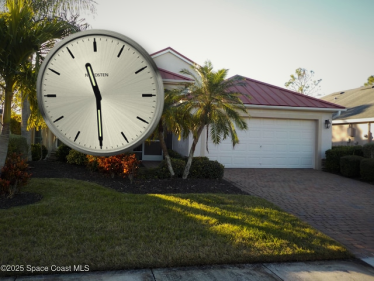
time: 11:30
